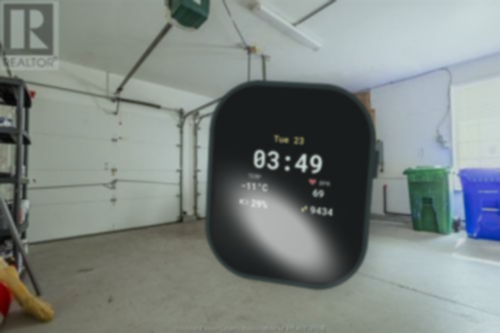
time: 3:49
